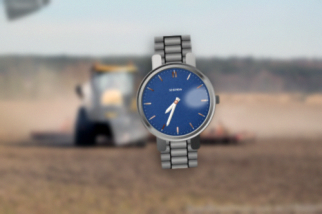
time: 7:34
